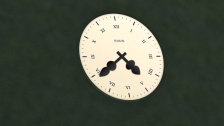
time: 4:39
